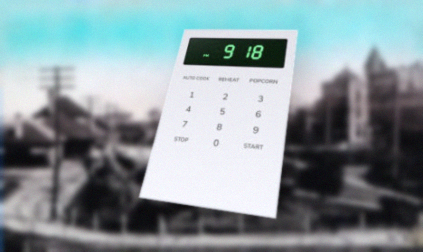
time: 9:18
